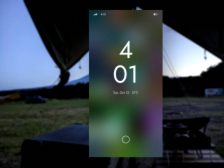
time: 4:01
